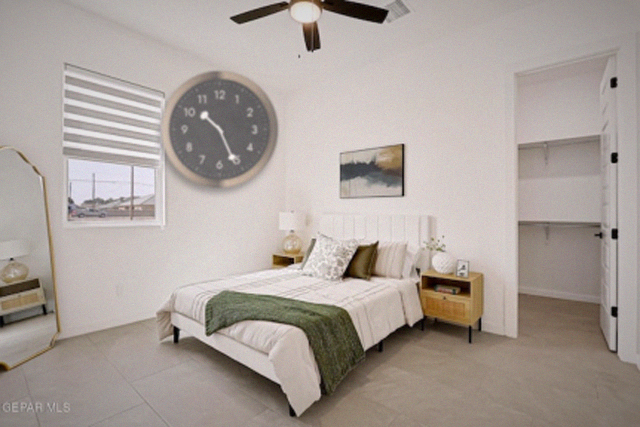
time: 10:26
